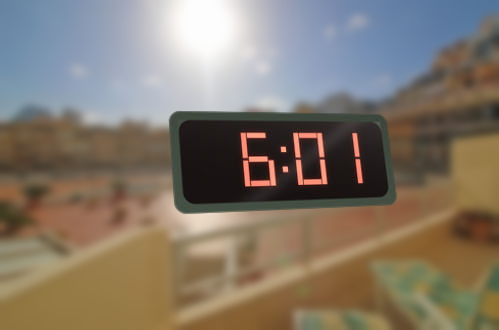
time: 6:01
